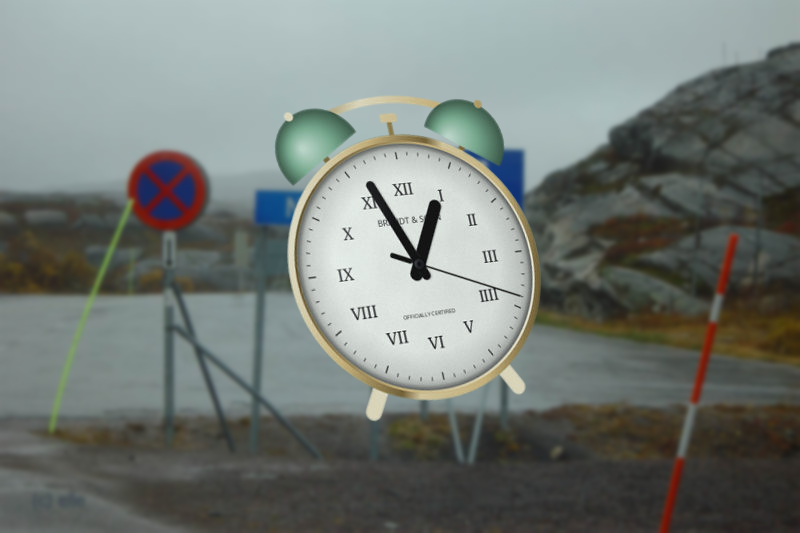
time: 12:56:19
